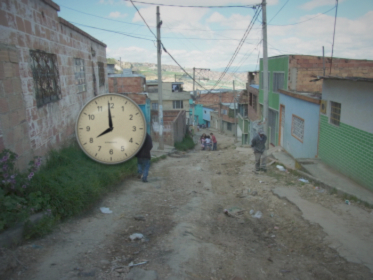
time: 7:59
